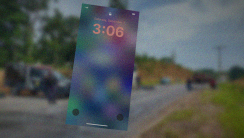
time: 3:06
